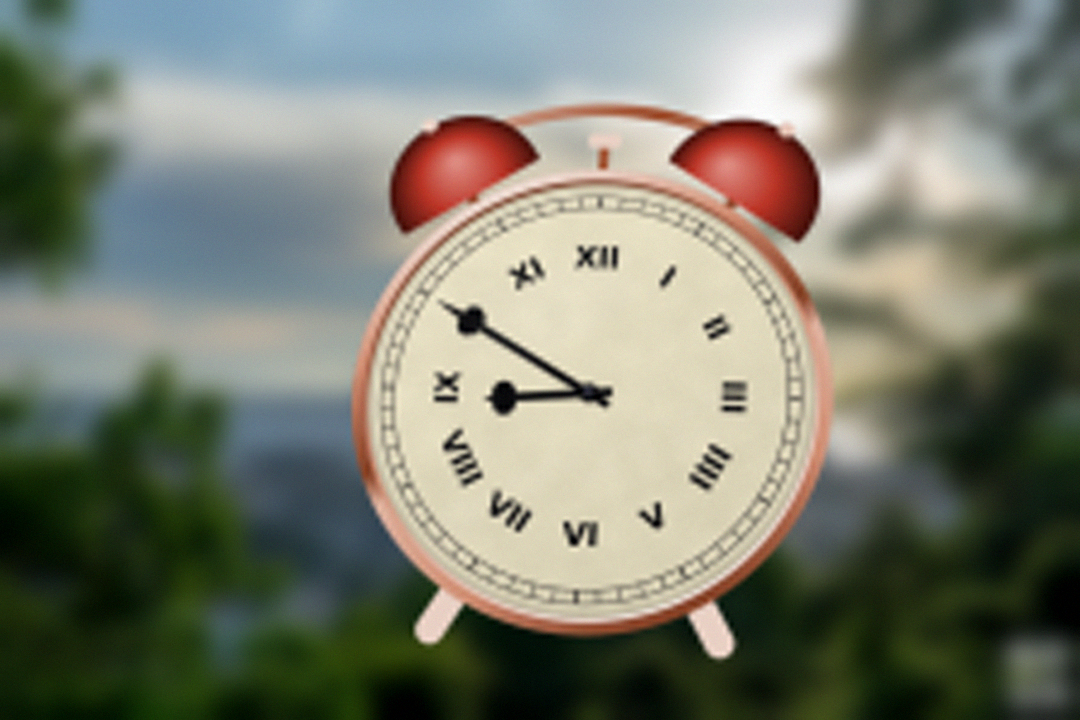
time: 8:50
